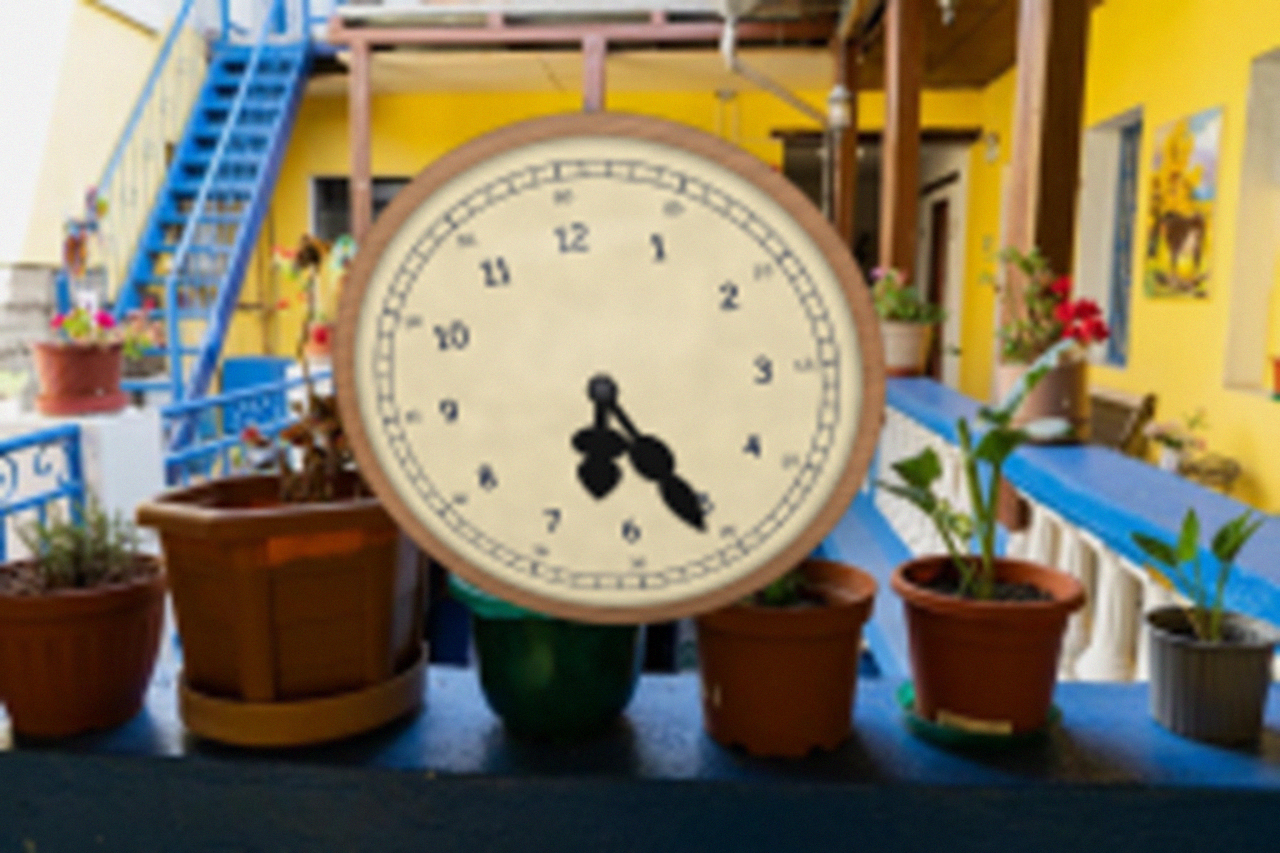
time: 6:26
